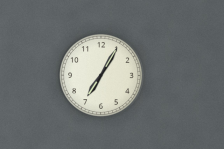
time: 7:05
